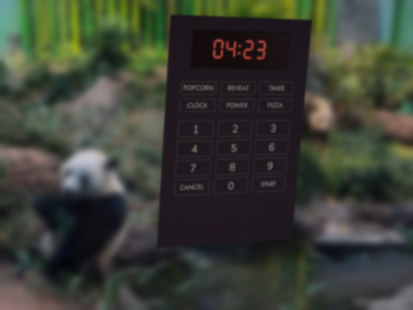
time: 4:23
